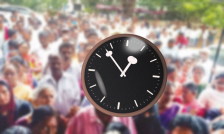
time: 12:53
